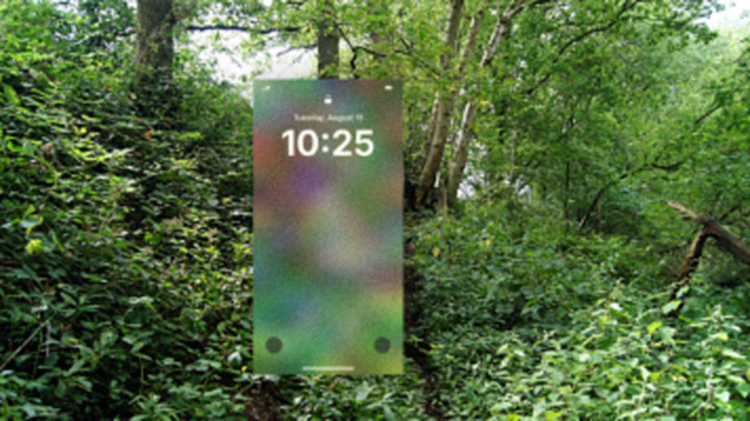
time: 10:25
